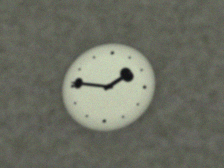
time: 1:46
